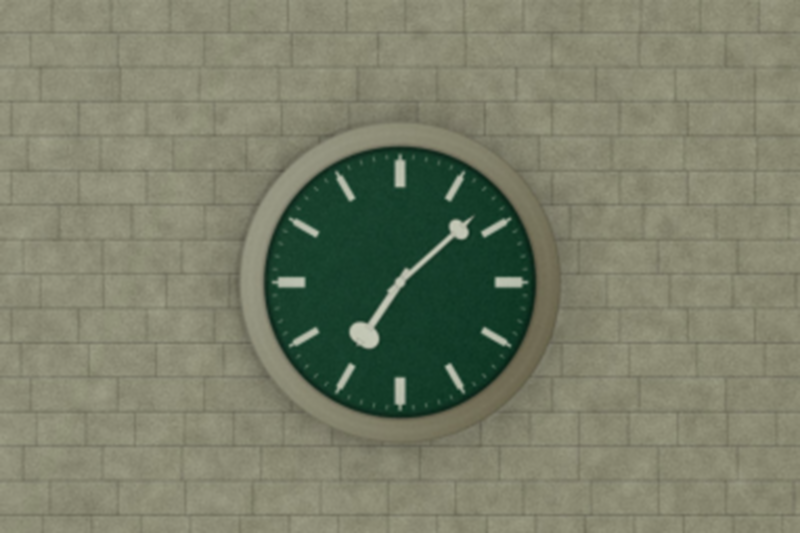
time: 7:08
